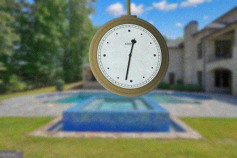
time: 12:32
